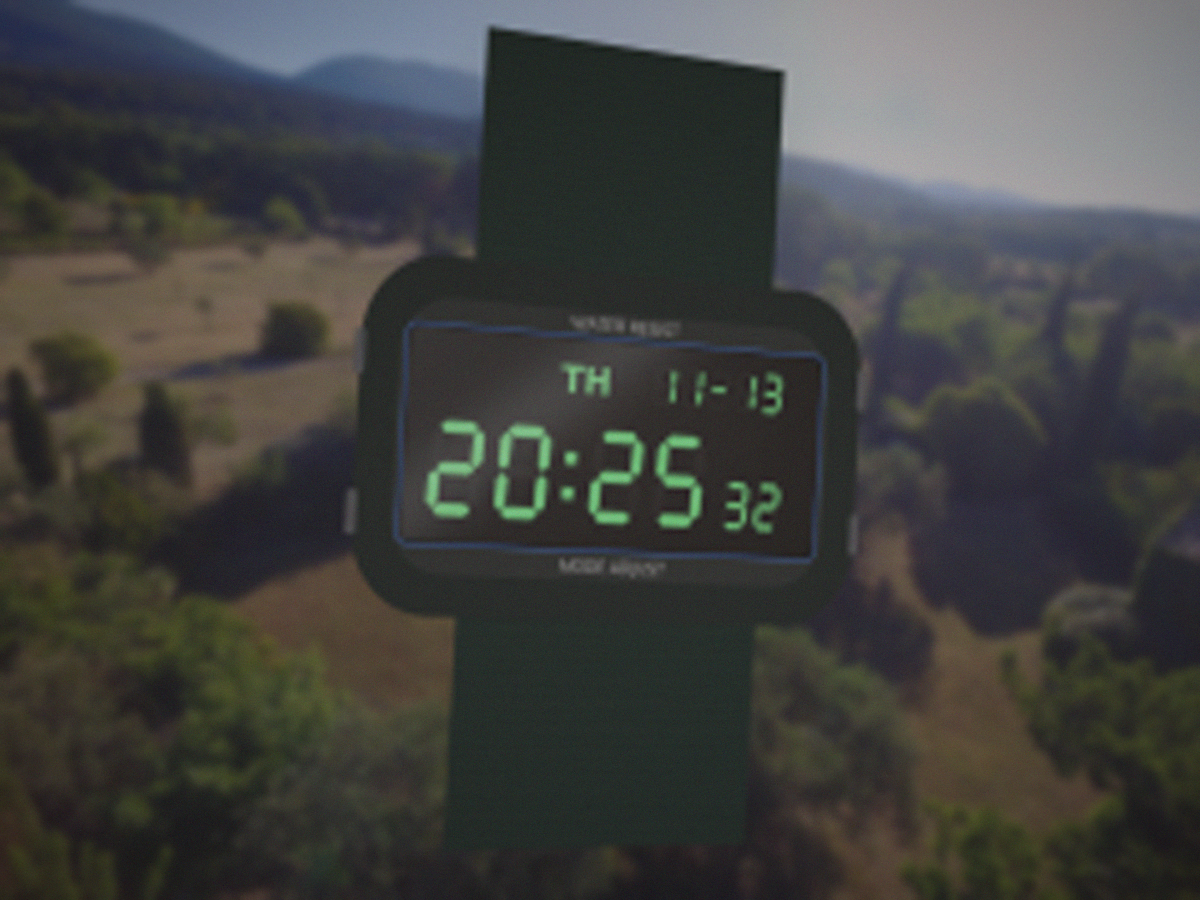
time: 20:25:32
